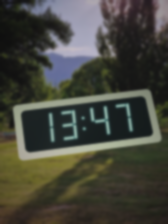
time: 13:47
